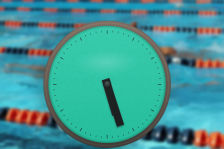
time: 5:27
